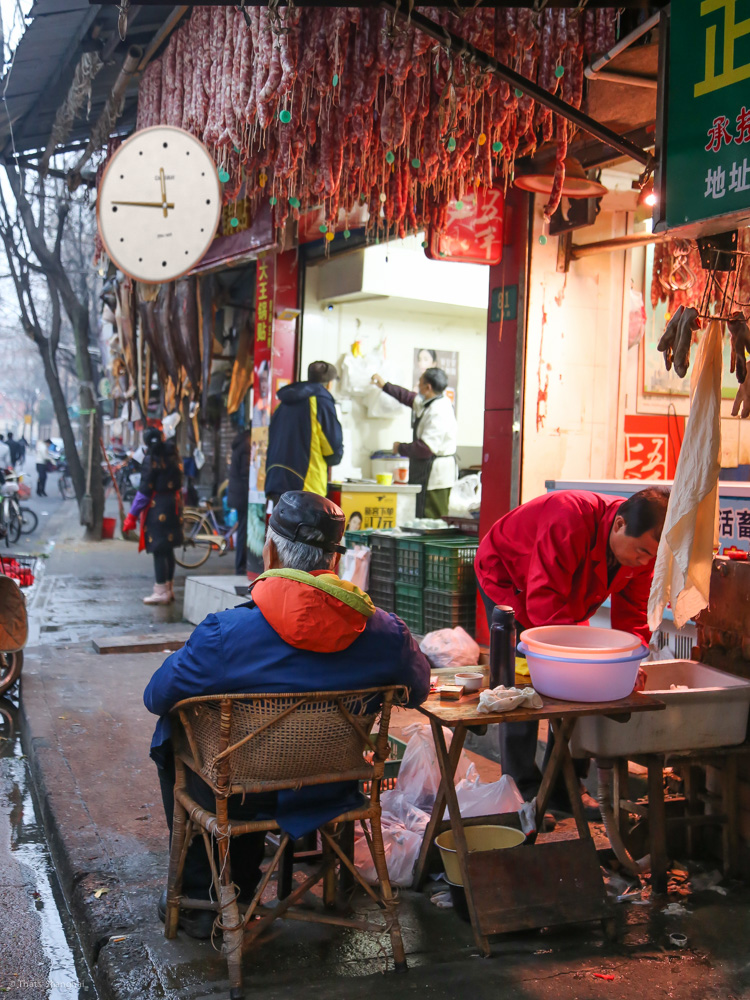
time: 11:46
